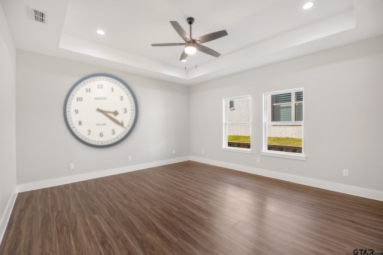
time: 3:21
